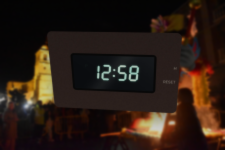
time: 12:58
